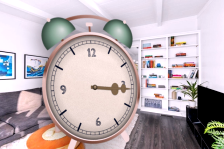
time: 3:16
